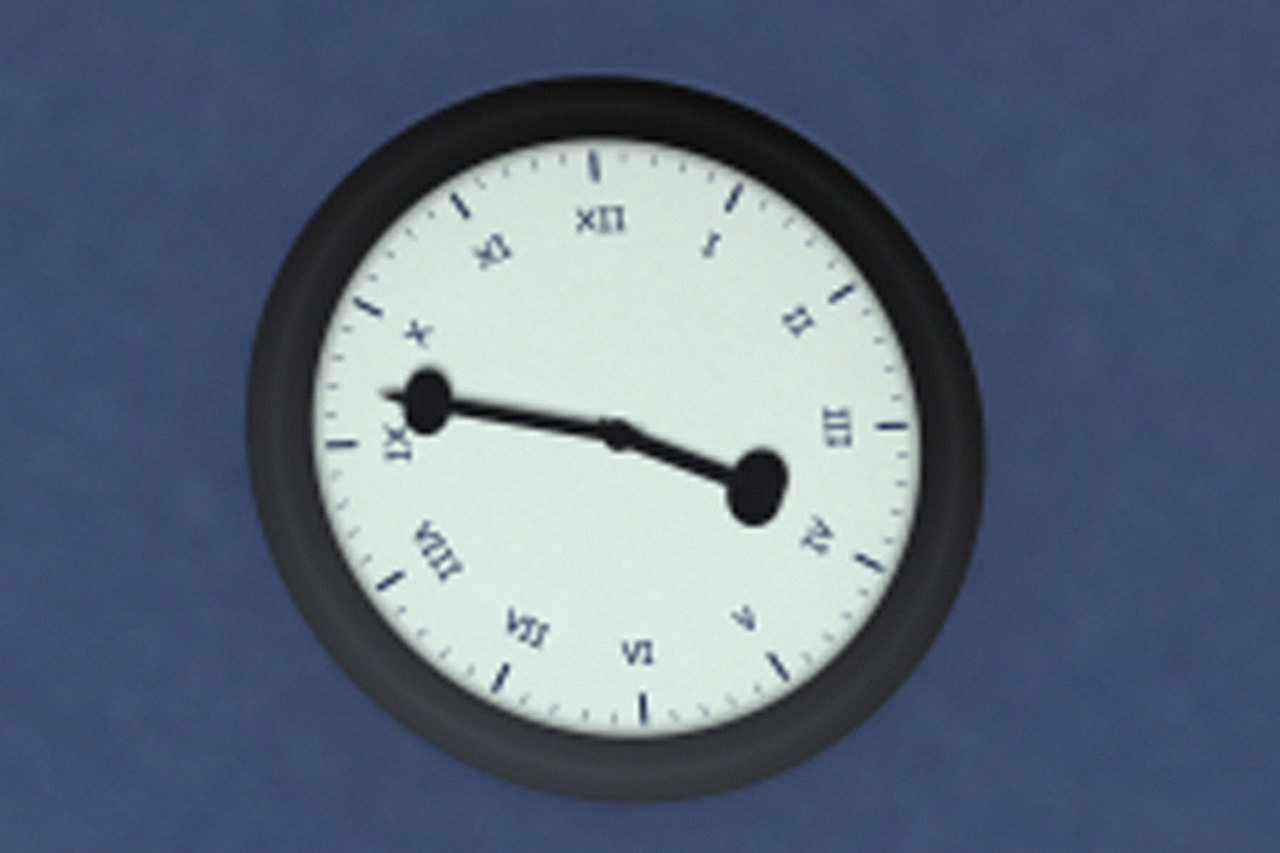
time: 3:47
